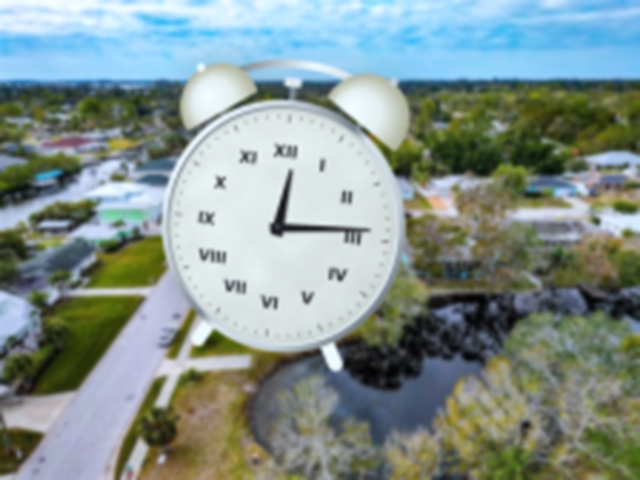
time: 12:14
